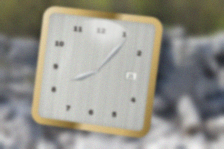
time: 8:06
